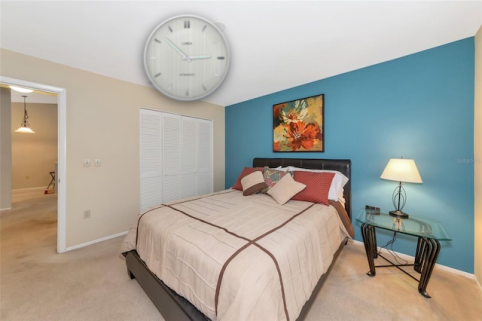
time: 2:52
